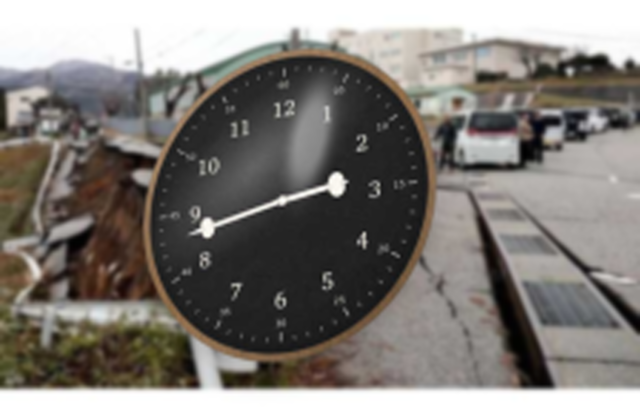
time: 2:43
